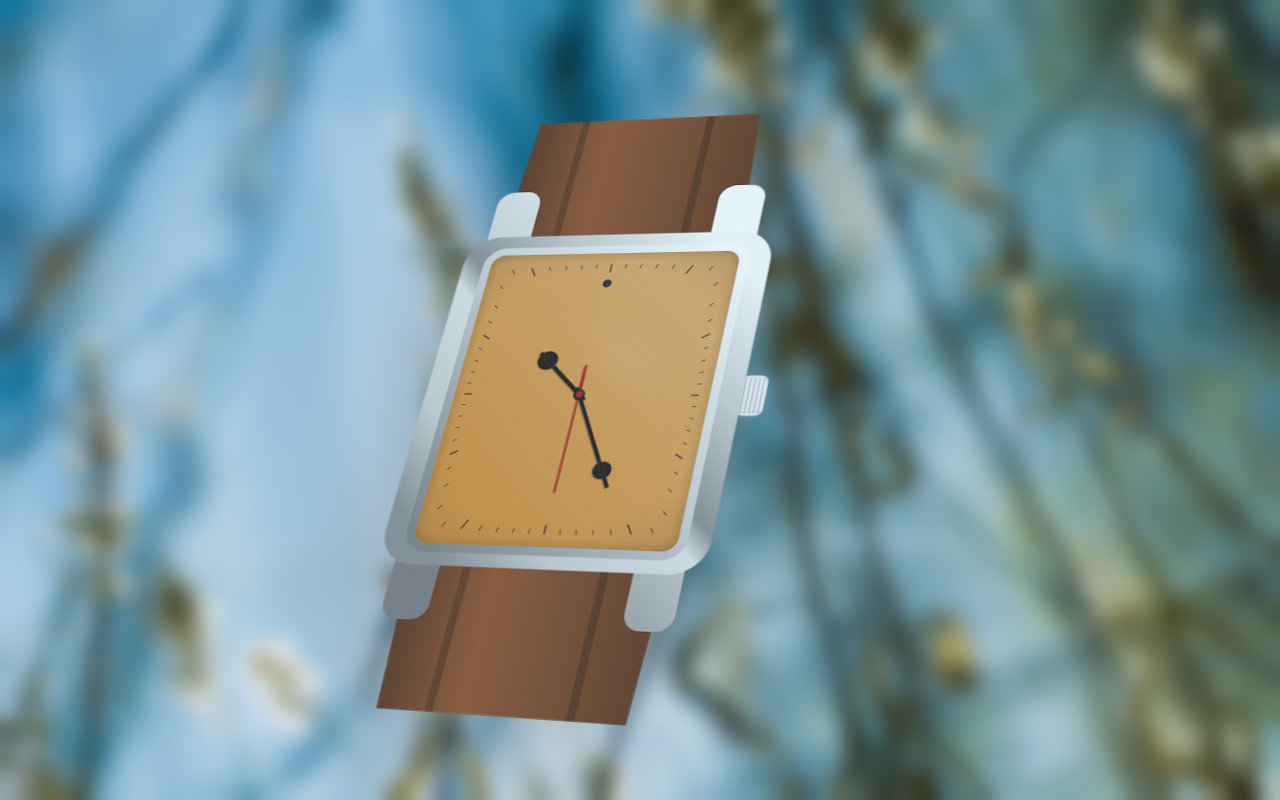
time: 10:25:30
